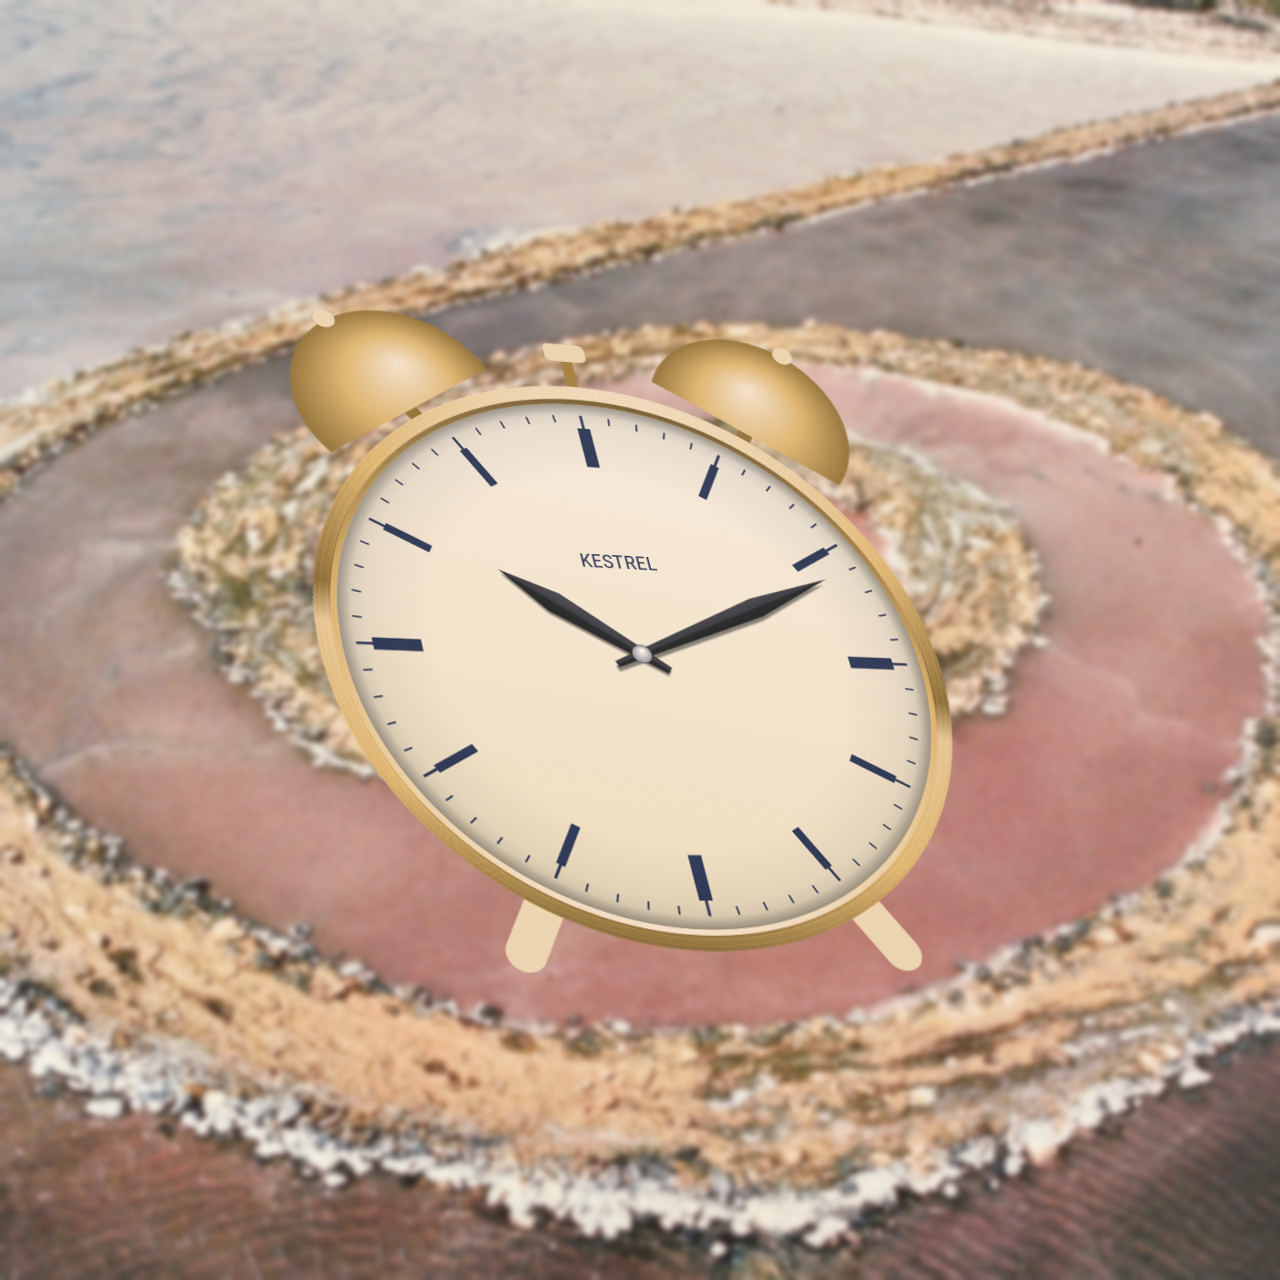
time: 10:11
